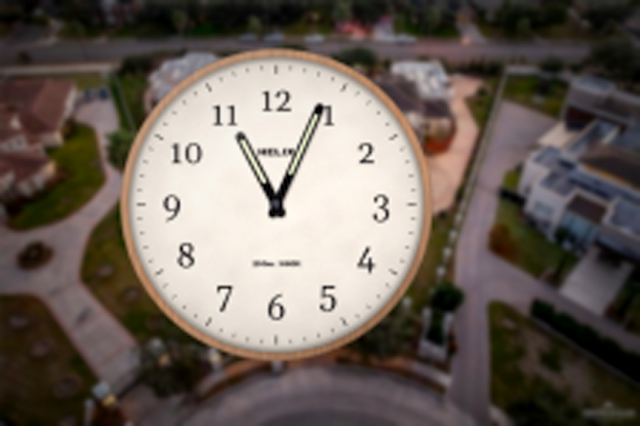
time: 11:04
